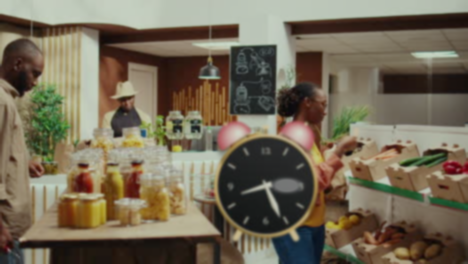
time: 8:26
